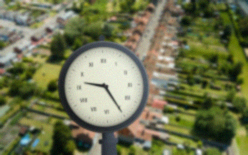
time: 9:25
